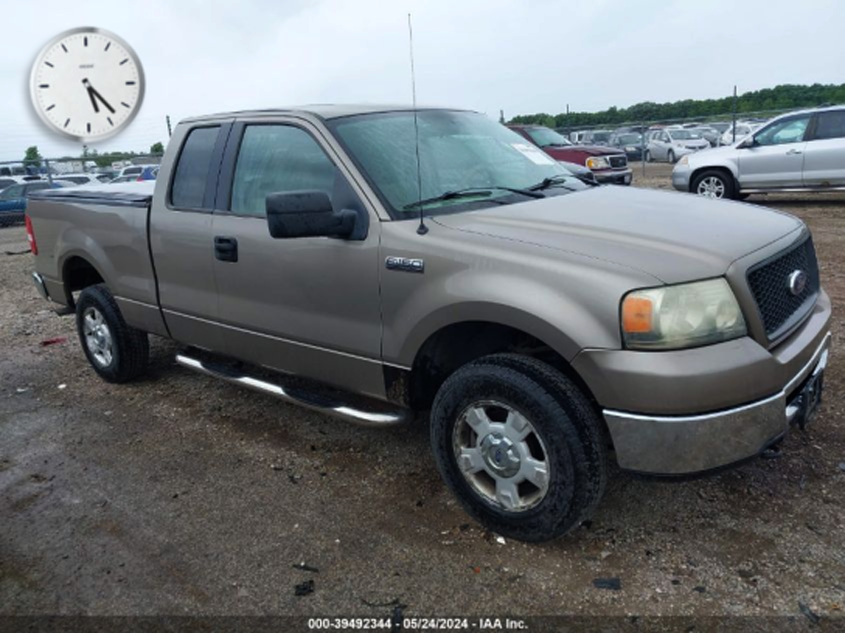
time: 5:23
